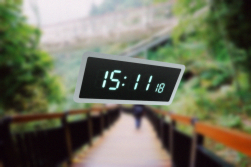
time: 15:11:18
